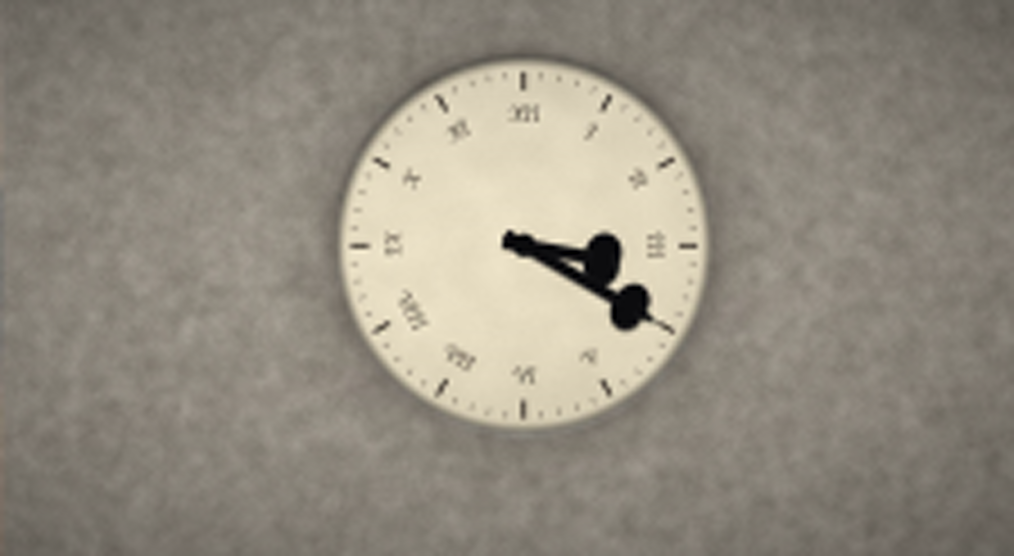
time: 3:20
